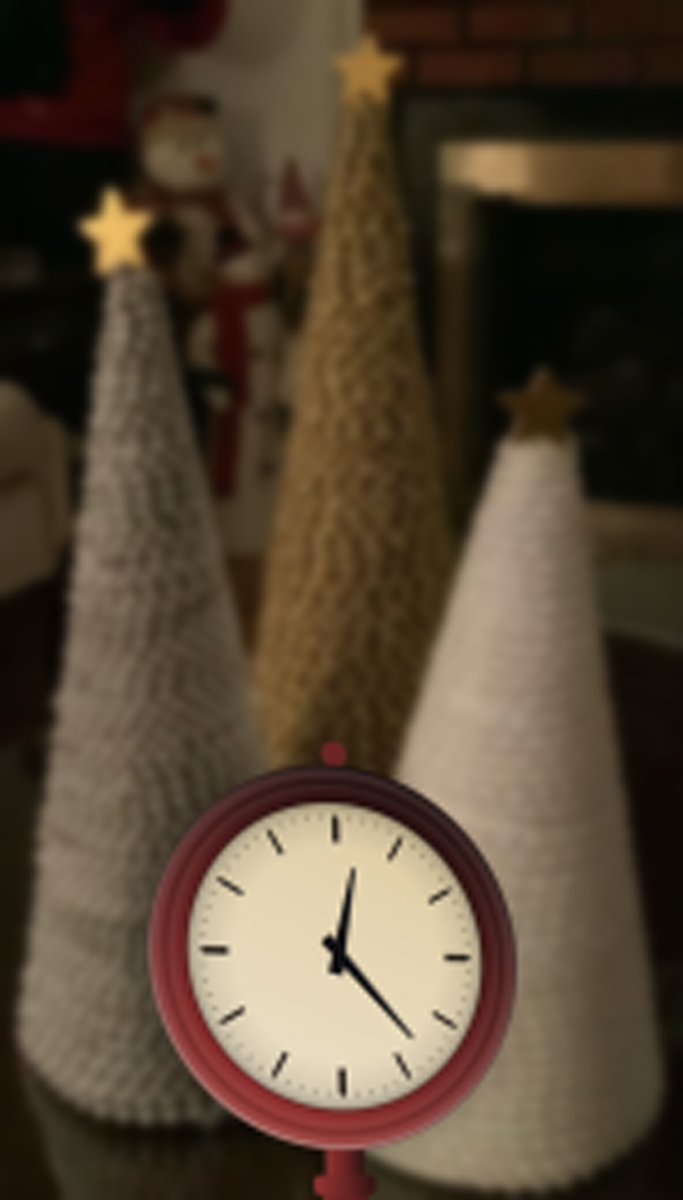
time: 12:23
